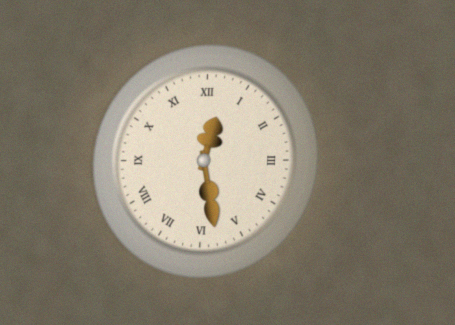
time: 12:28
